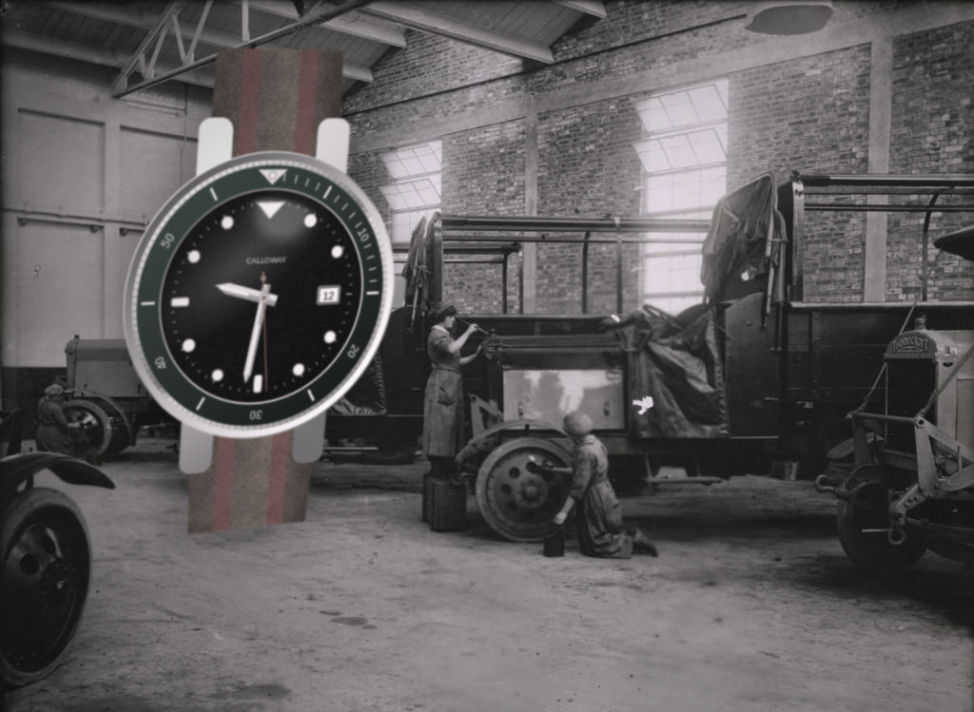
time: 9:31:29
